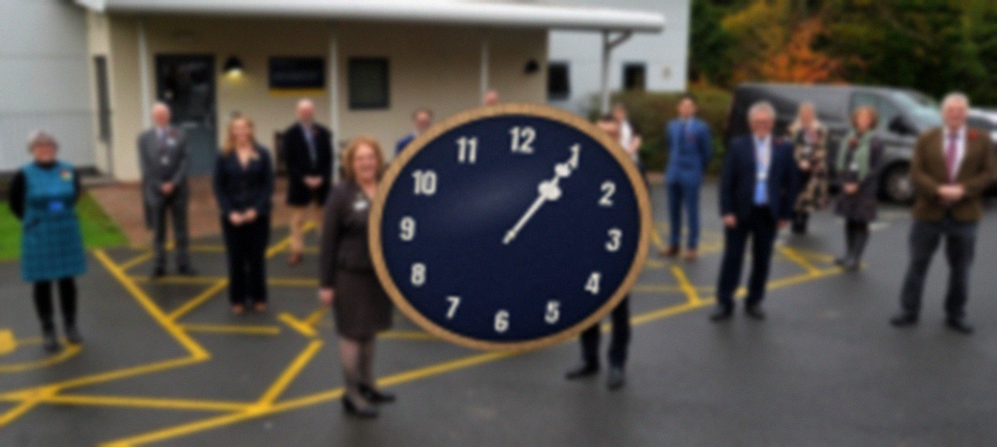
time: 1:05
